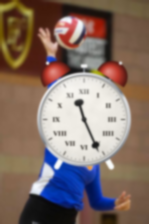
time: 11:26
